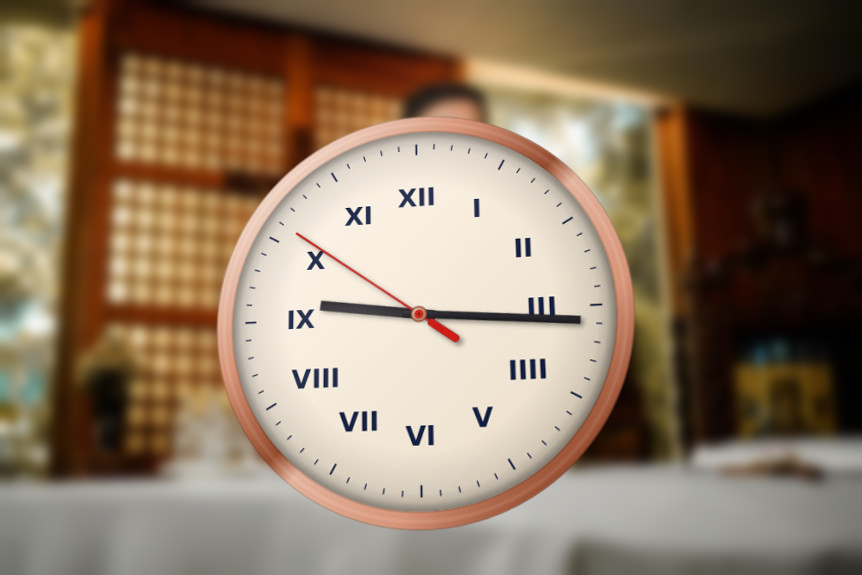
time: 9:15:51
